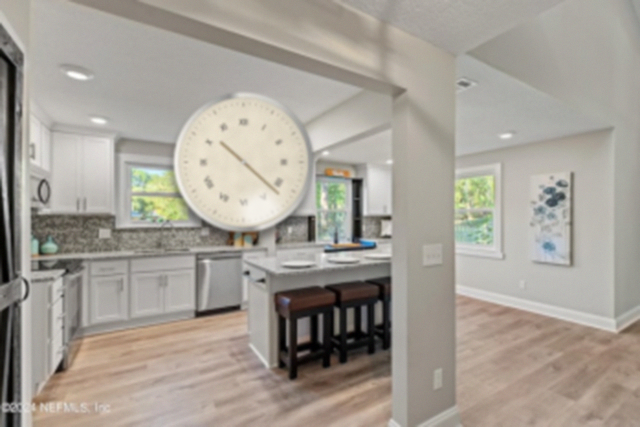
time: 10:22
